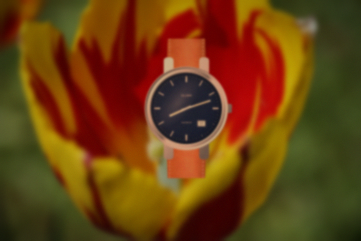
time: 8:12
